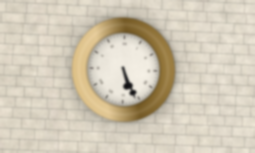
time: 5:26
